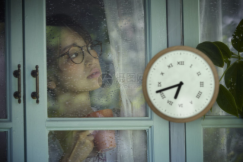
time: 6:42
